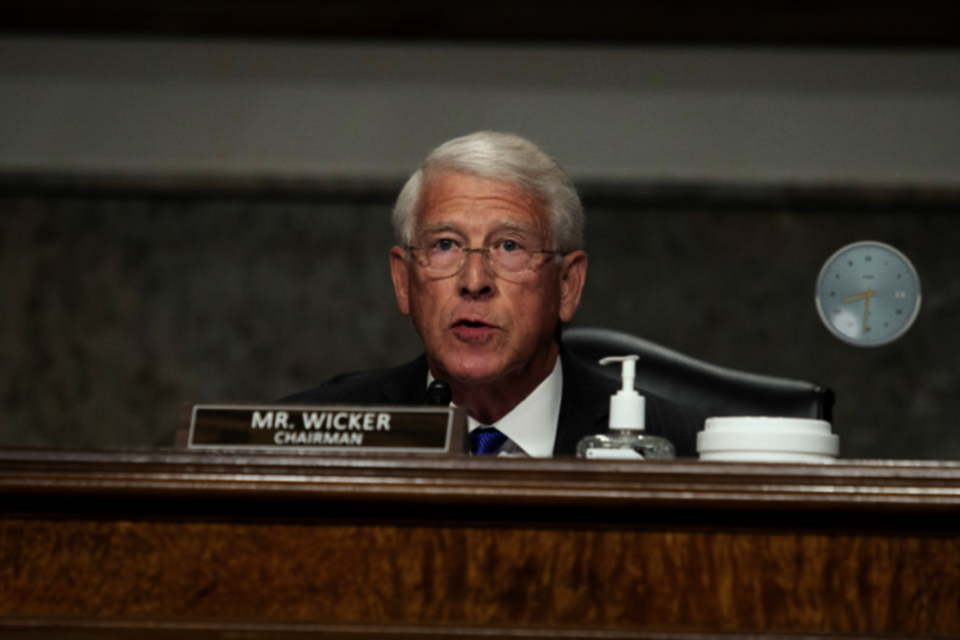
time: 8:31
